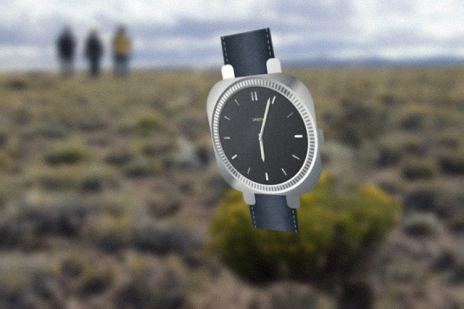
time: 6:04
